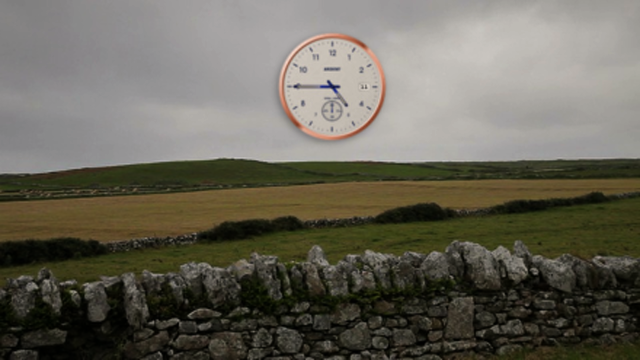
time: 4:45
